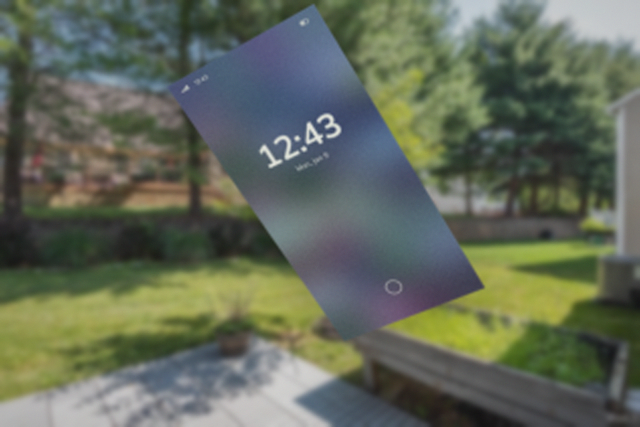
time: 12:43
